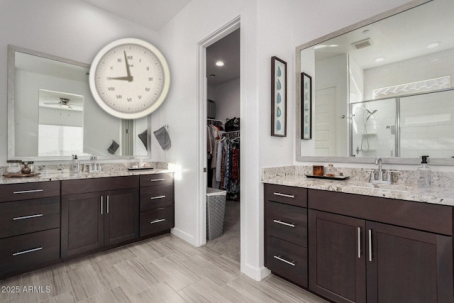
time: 8:58
